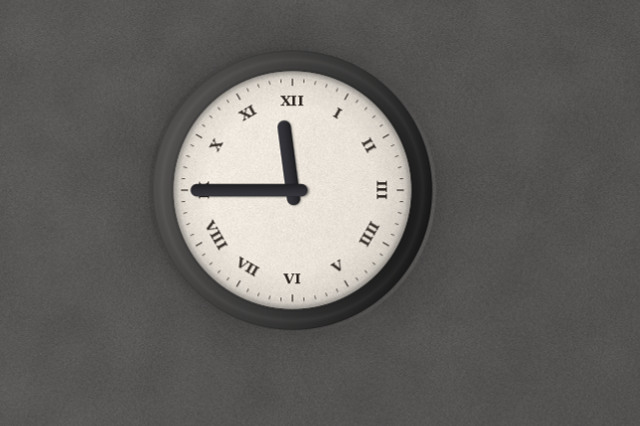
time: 11:45
